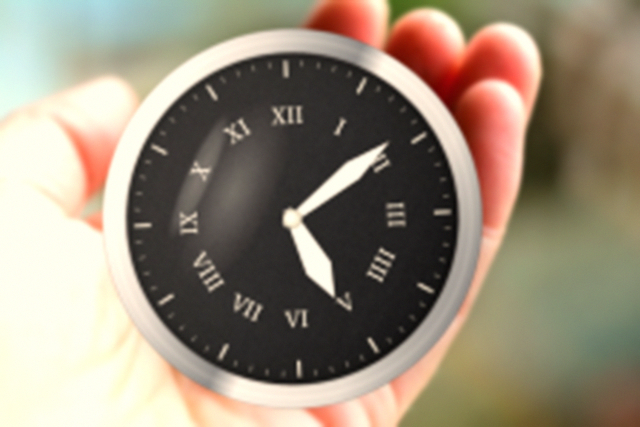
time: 5:09
